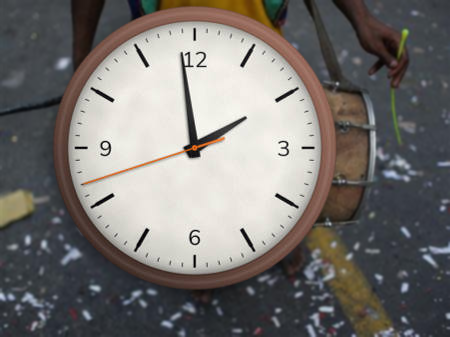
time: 1:58:42
